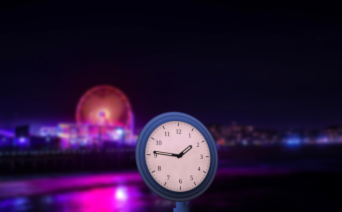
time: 1:46
